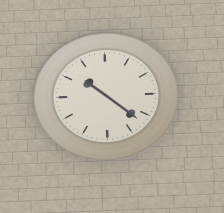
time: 10:22
